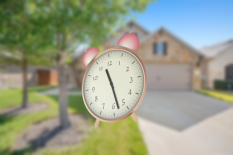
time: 11:28
